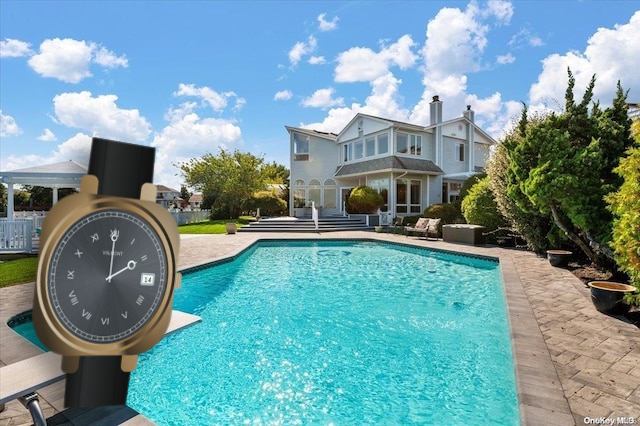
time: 2:00
